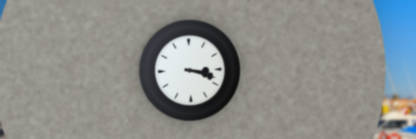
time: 3:18
